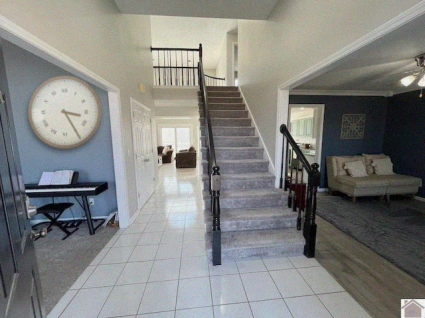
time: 3:25
